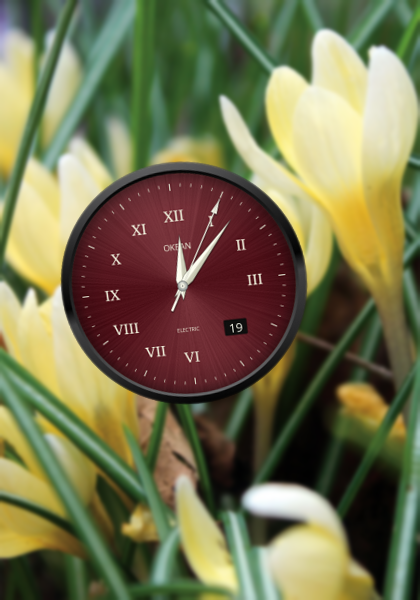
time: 12:07:05
